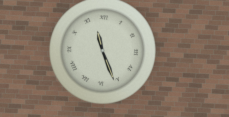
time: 11:26
